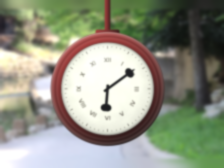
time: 6:09
